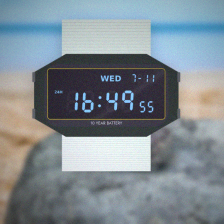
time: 16:49:55
